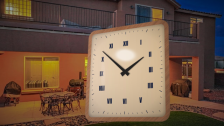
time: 1:52
